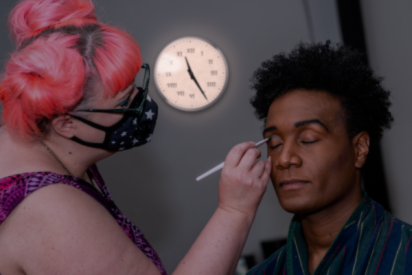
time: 11:25
